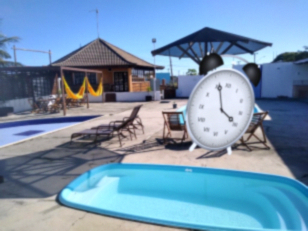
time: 3:56
